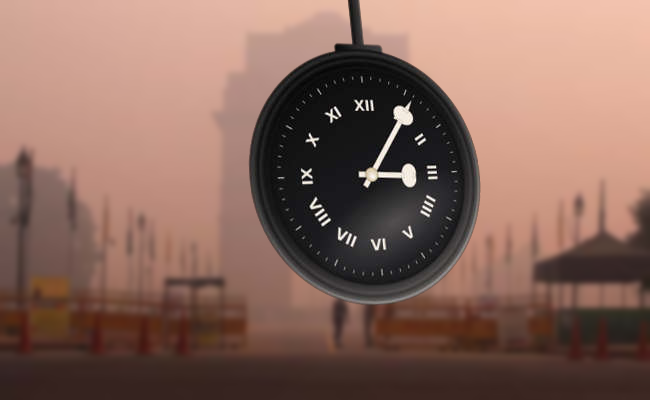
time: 3:06
